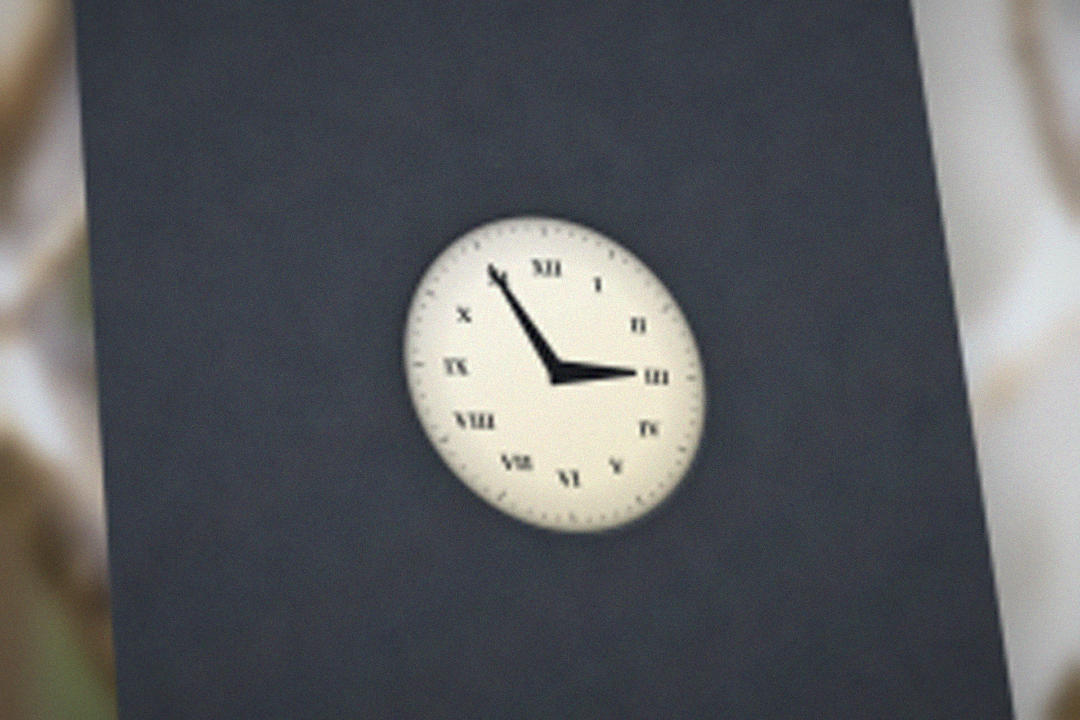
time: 2:55
